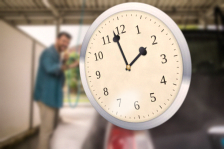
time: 1:58
